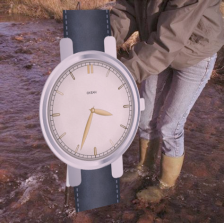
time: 3:34
